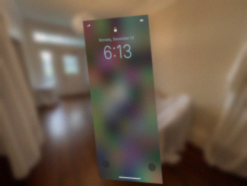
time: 6:13
